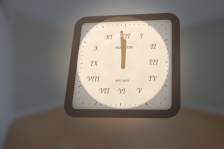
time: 11:59
